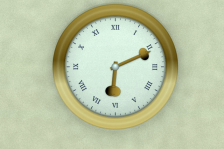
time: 6:11
